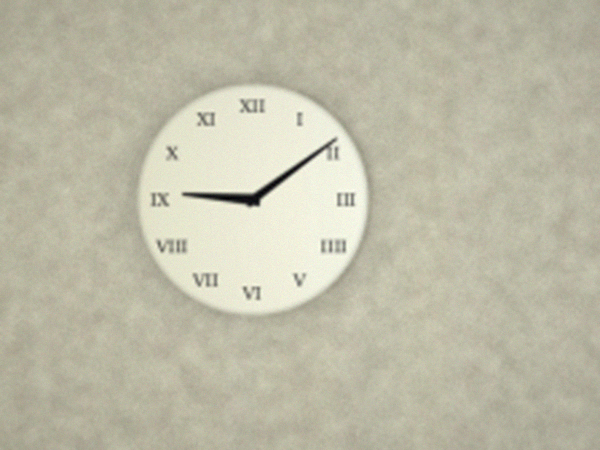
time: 9:09
